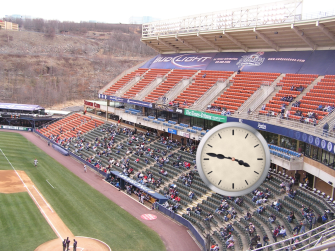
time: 3:47
